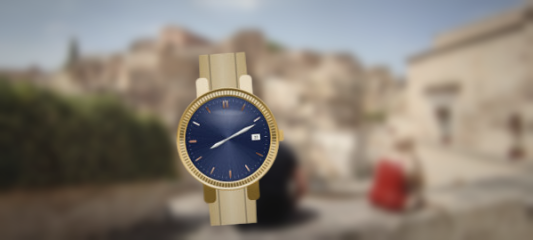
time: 8:11
